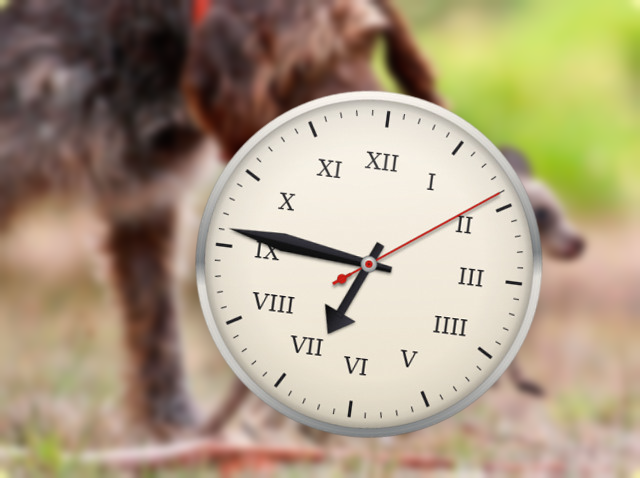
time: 6:46:09
